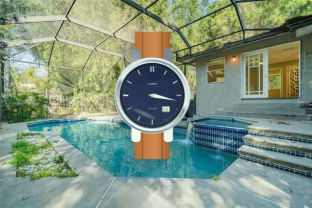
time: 3:17
